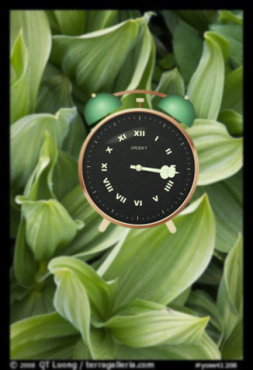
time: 3:16
